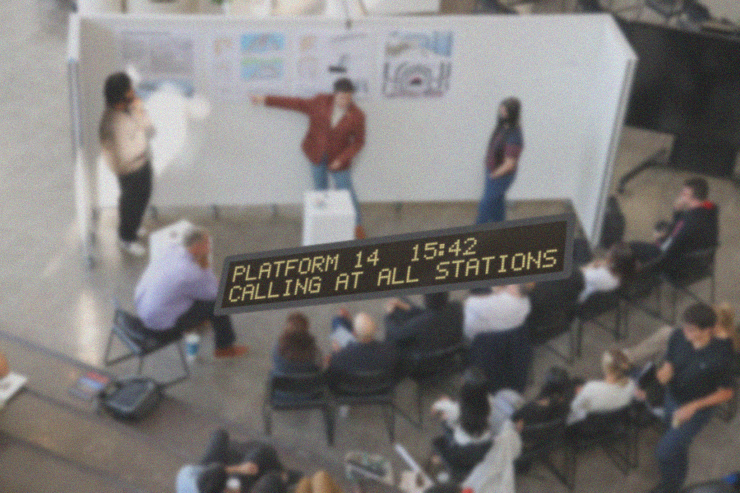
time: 15:42
